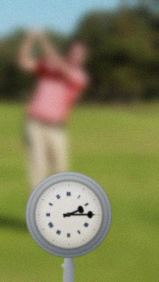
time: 2:15
